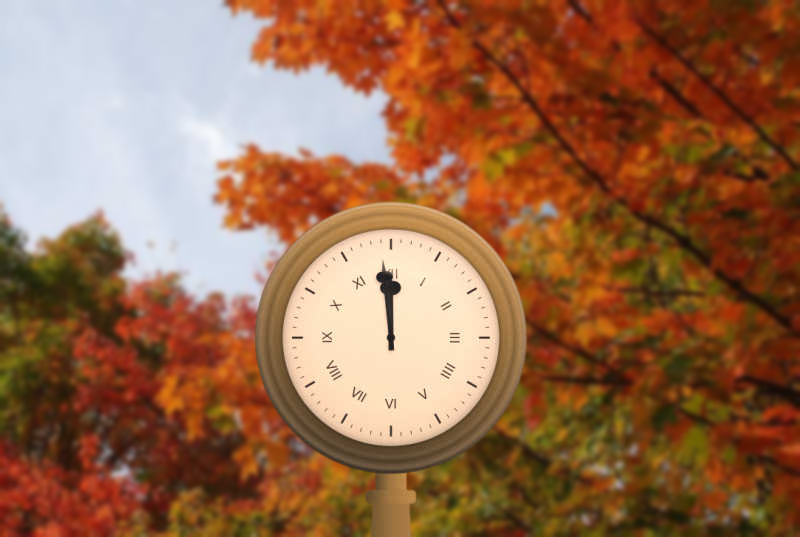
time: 11:59
